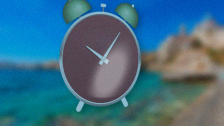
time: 10:06
